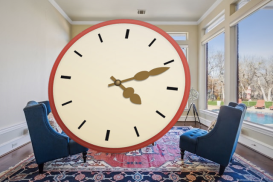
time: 4:11
